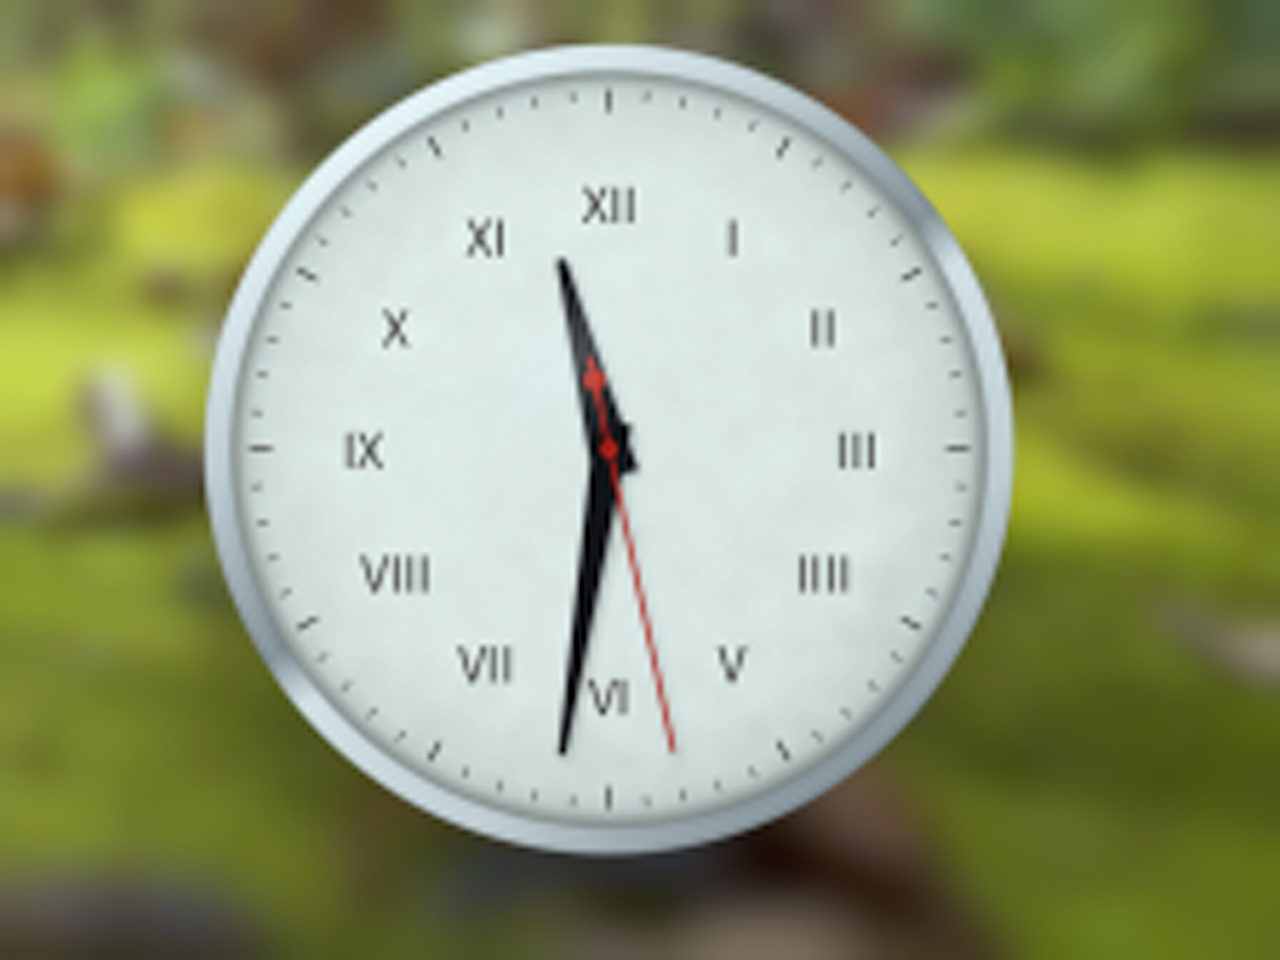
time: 11:31:28
